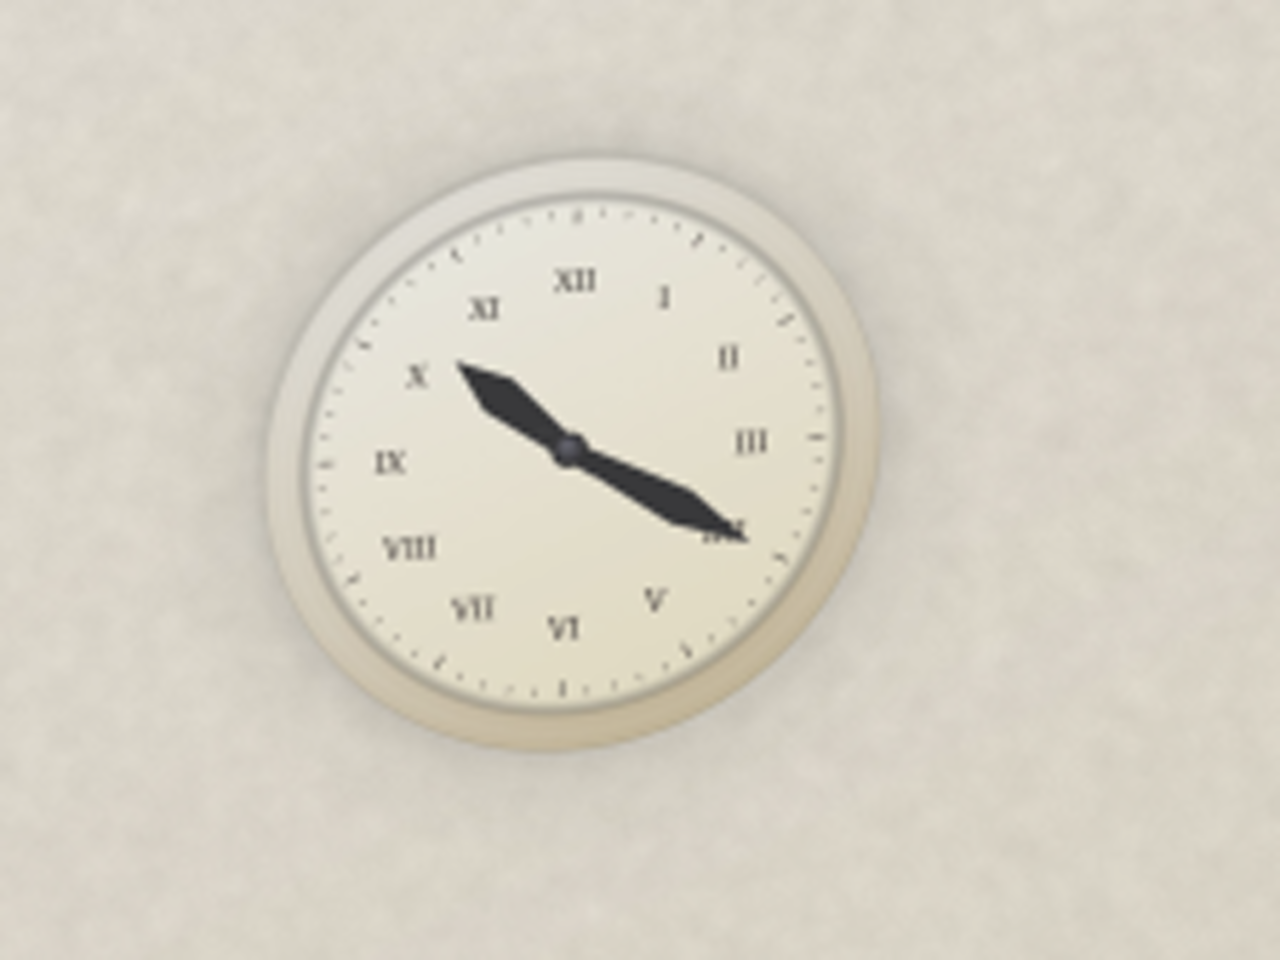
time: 10:20
